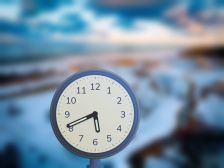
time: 5:41
